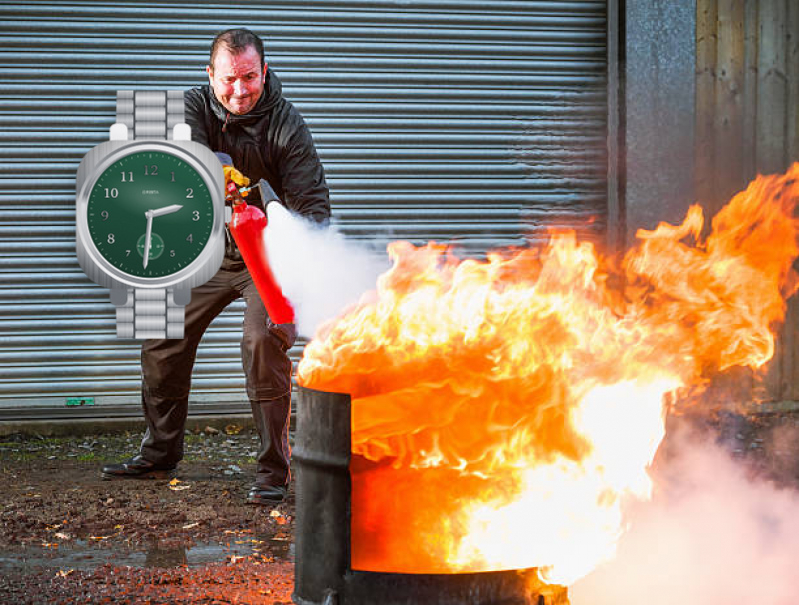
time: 2:31
